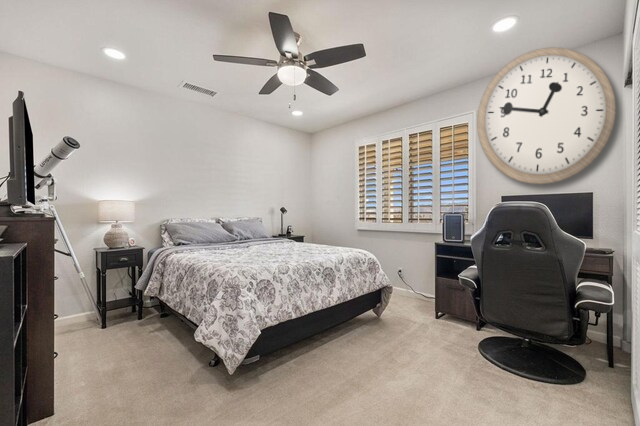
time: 12:46
